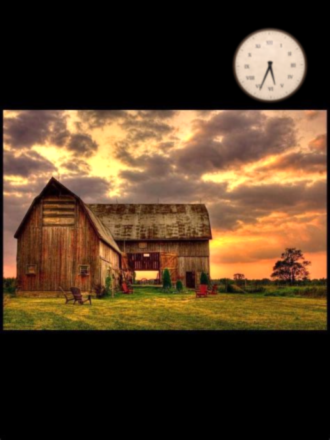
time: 5:34
